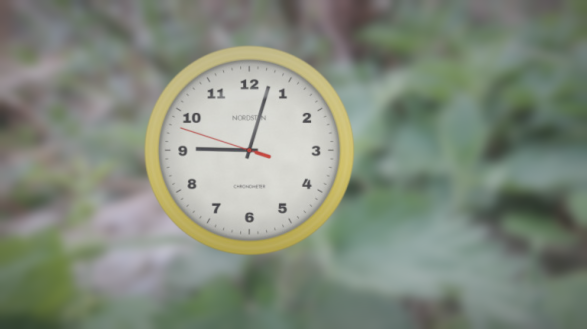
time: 9:02:48
